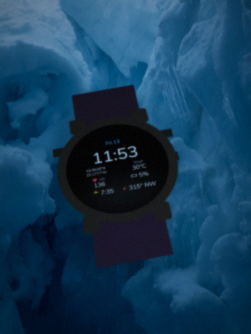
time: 11:53
